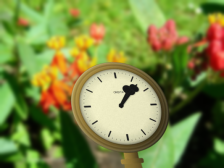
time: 1:07
